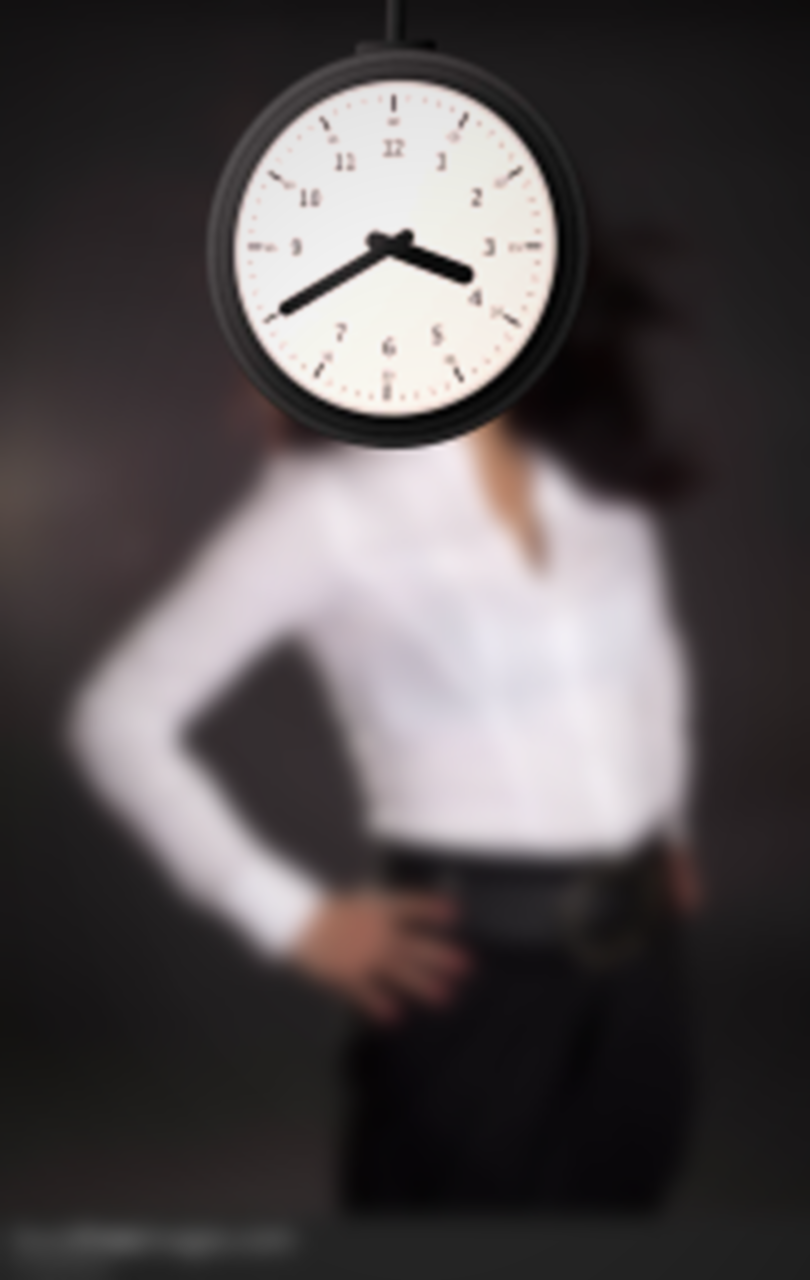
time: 3:40
